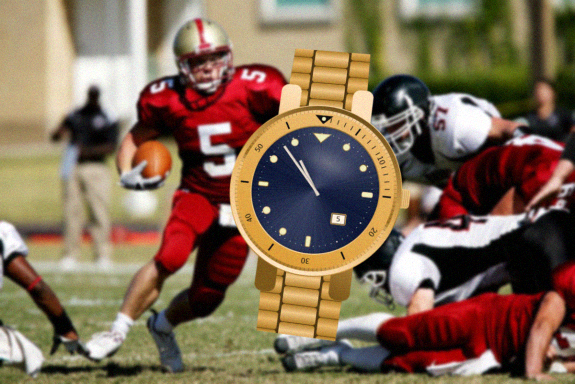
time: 10:53
